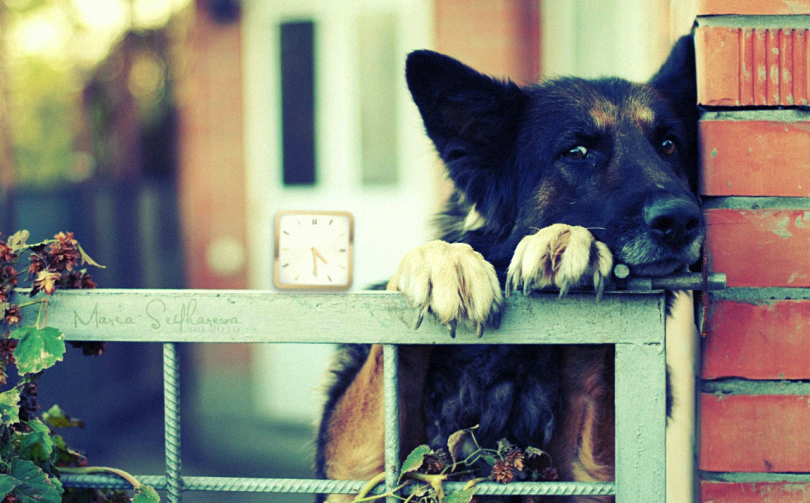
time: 4:29
